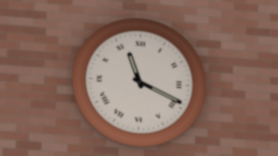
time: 11:19
